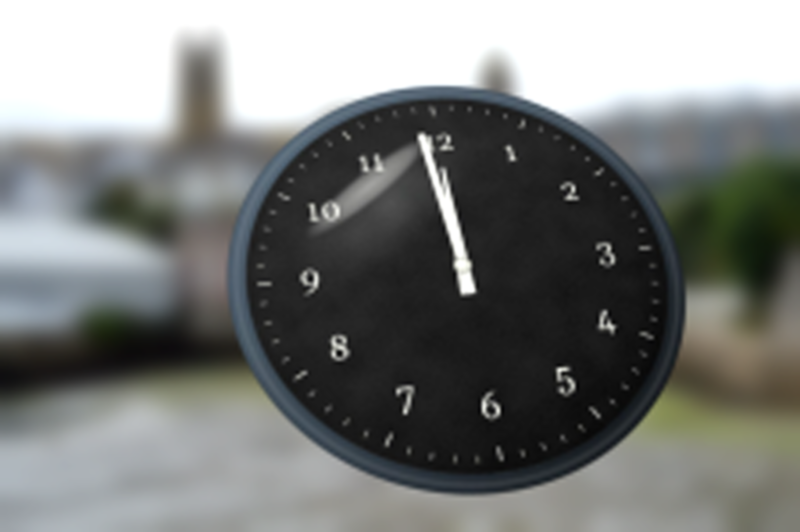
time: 11:59
